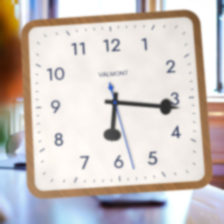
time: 6:16:28
